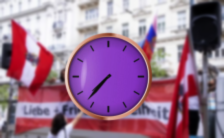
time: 7:37
